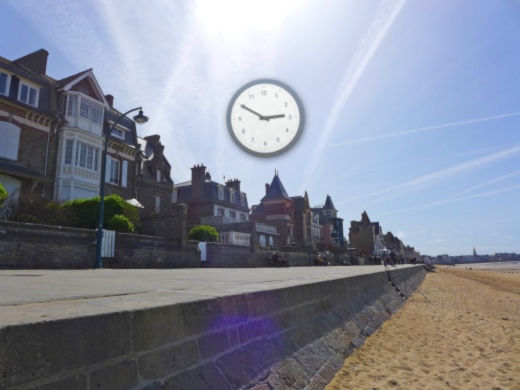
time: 2:50
